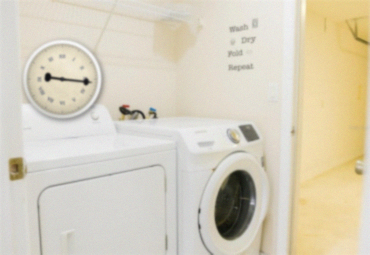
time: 9:16
